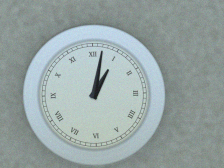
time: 1:02
